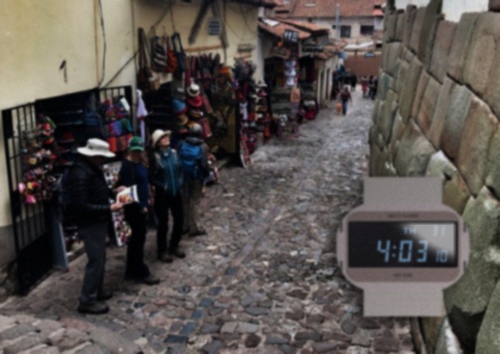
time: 4:03
